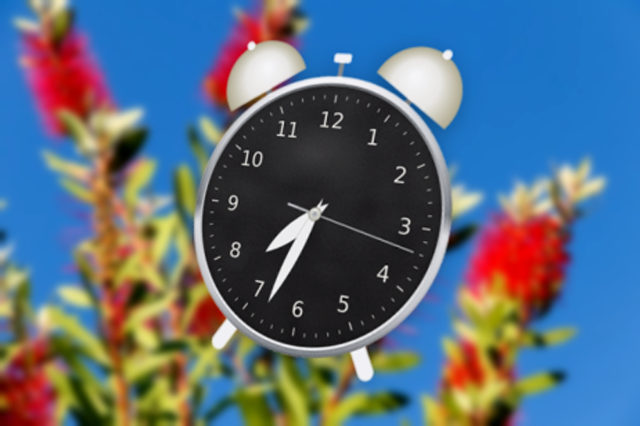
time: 7:33:17
